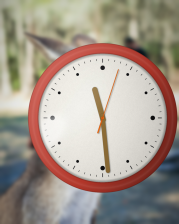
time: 11:29:03
